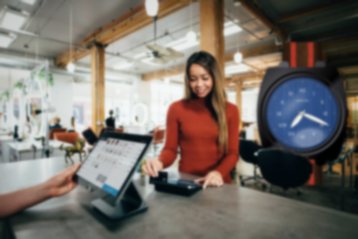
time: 7:19
